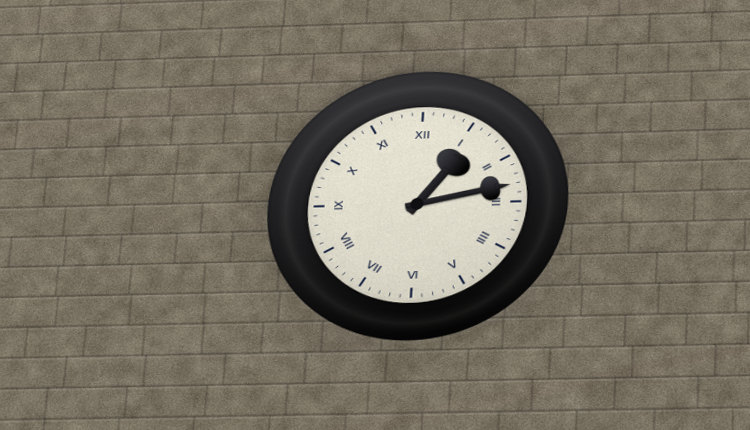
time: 1:13
